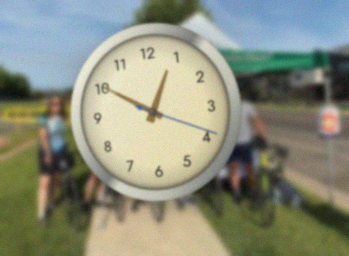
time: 12:50:19
